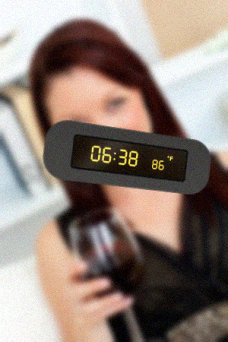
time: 6:38
